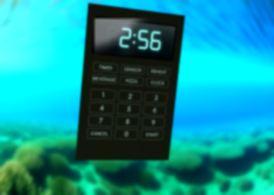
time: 2:56
